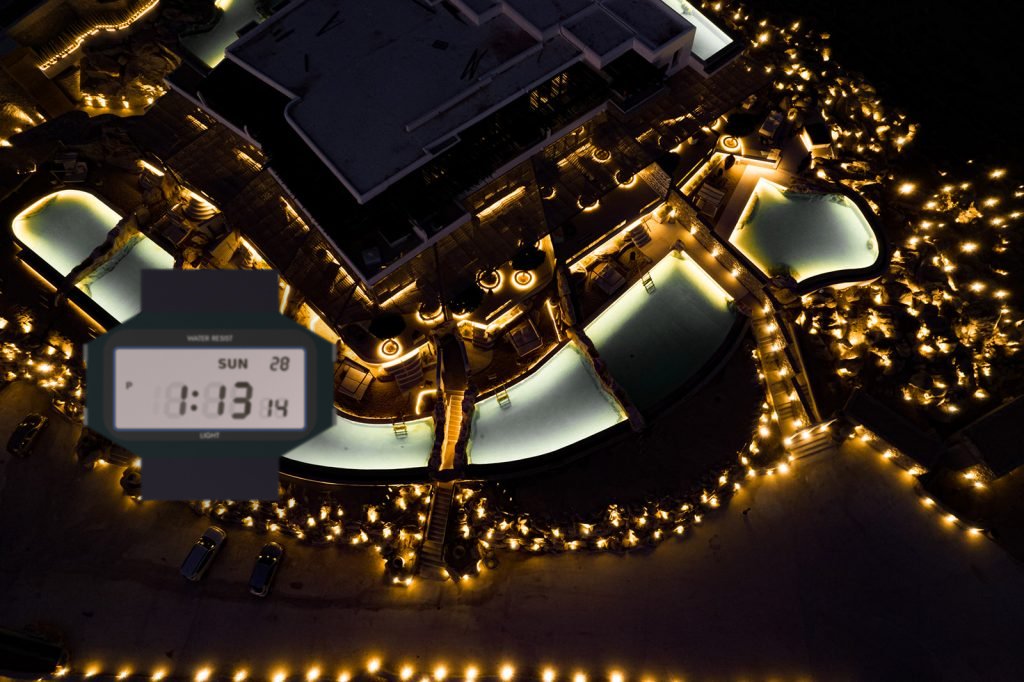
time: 1:13:14
